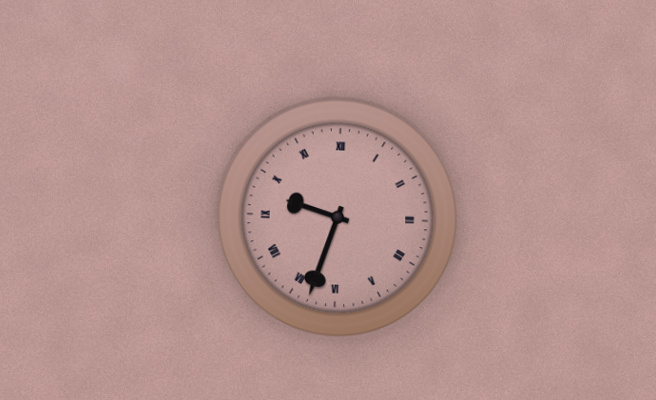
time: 9:33
